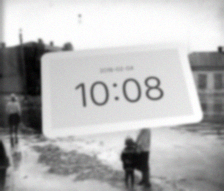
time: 10:08
